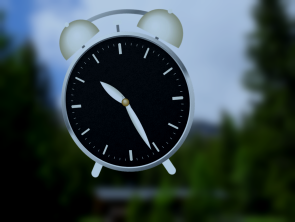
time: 10:26
